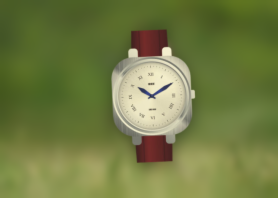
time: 10:10
